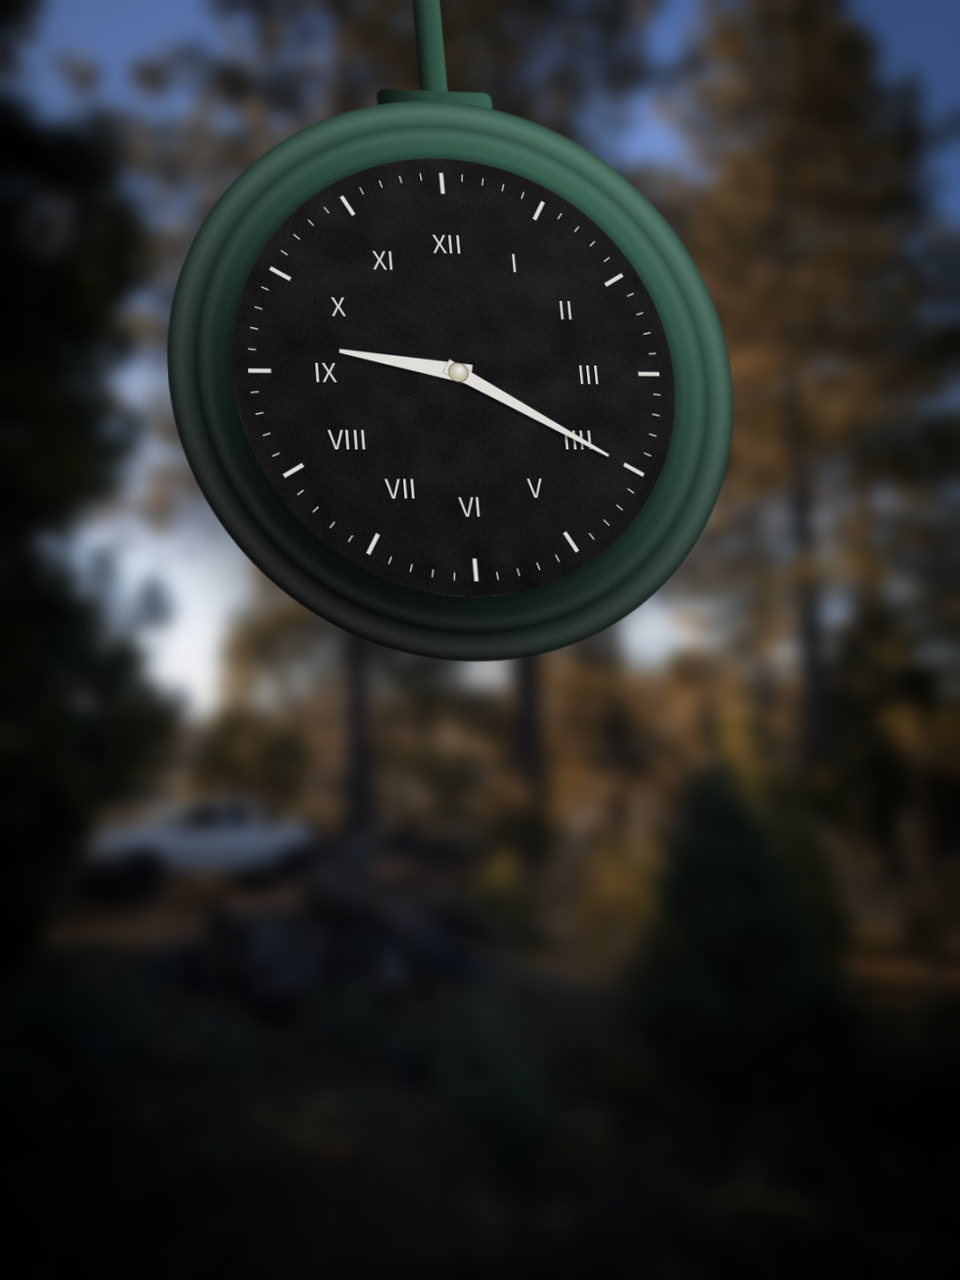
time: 9:20
